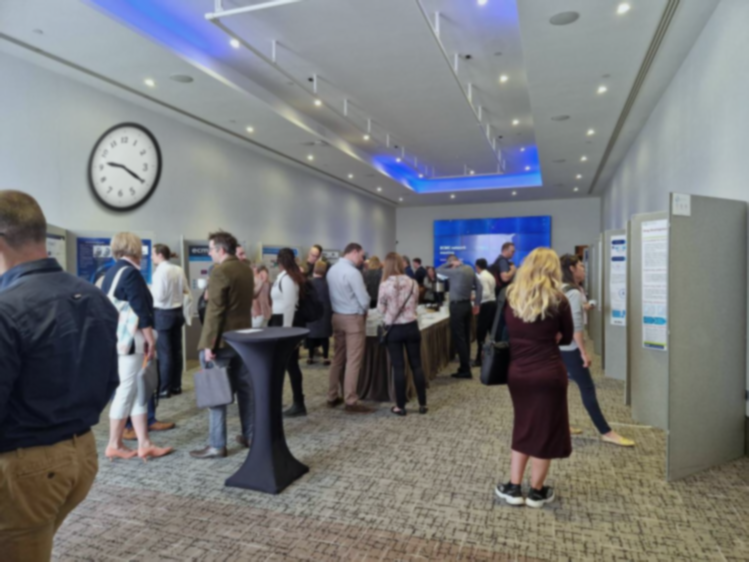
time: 9:20
